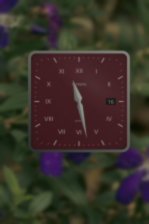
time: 11:28
